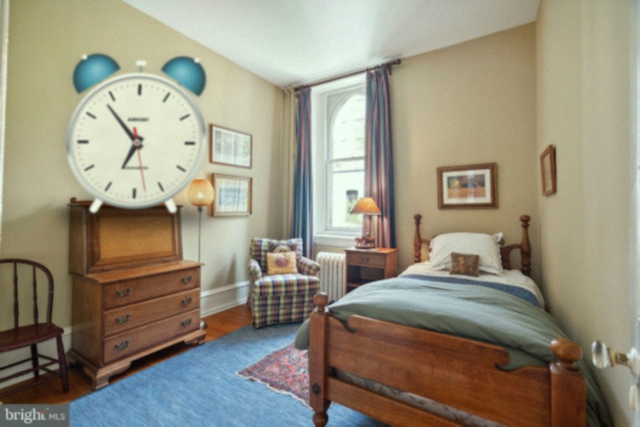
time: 6:53:28
